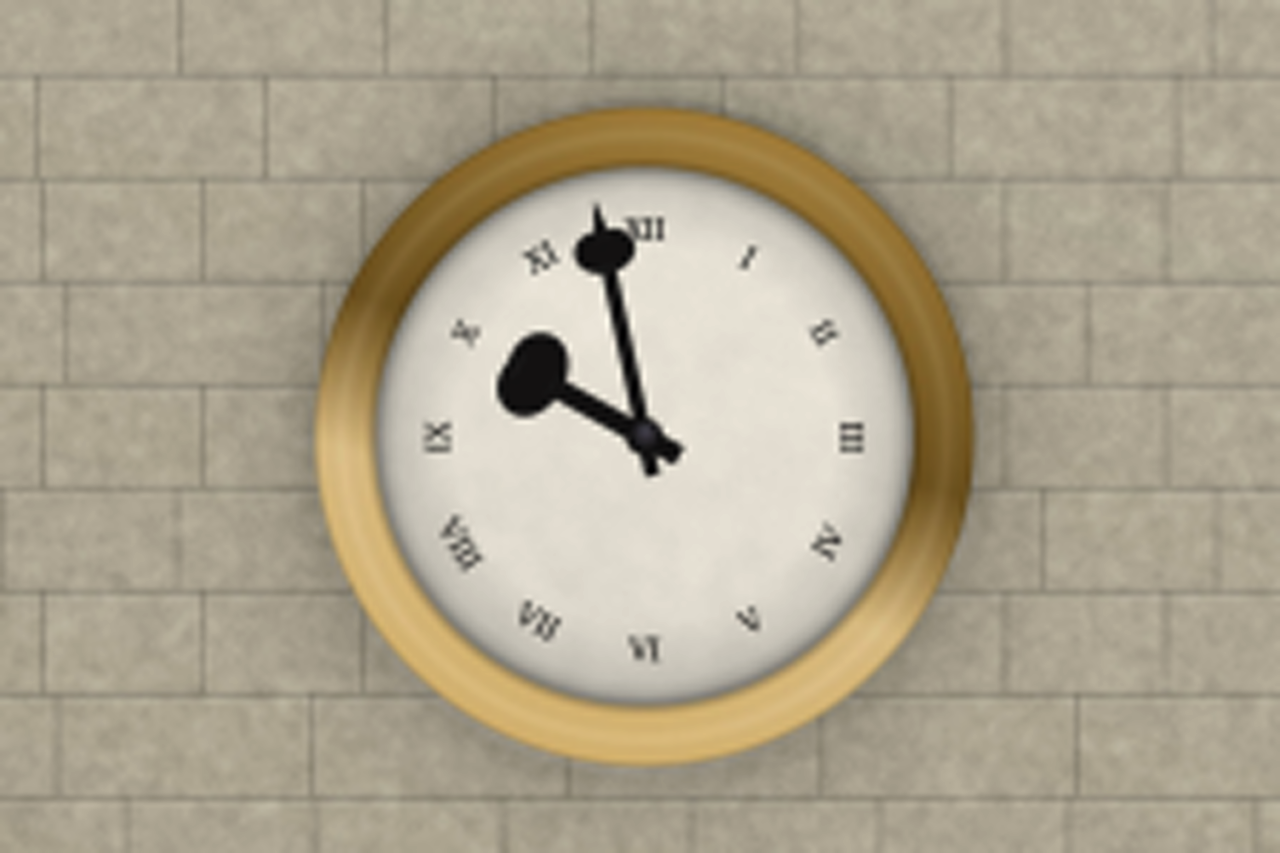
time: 9:58
